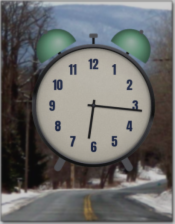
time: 6:16
